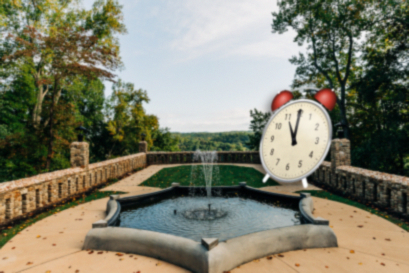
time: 11:00
